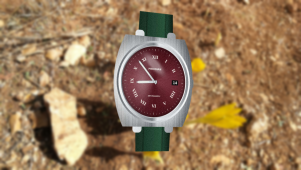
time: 8:53
